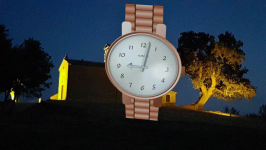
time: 9:02
